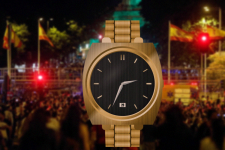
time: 2:34
